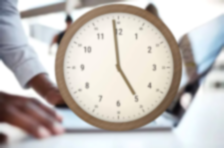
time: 4:59
